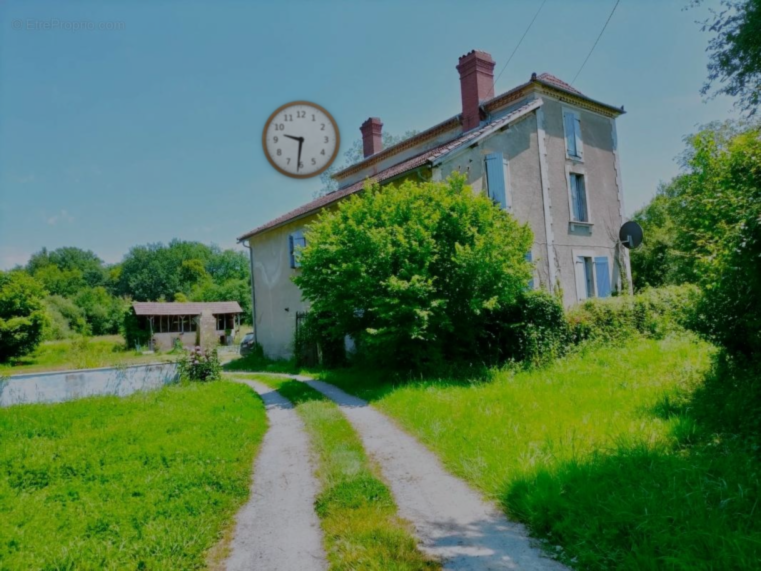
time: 9:31
